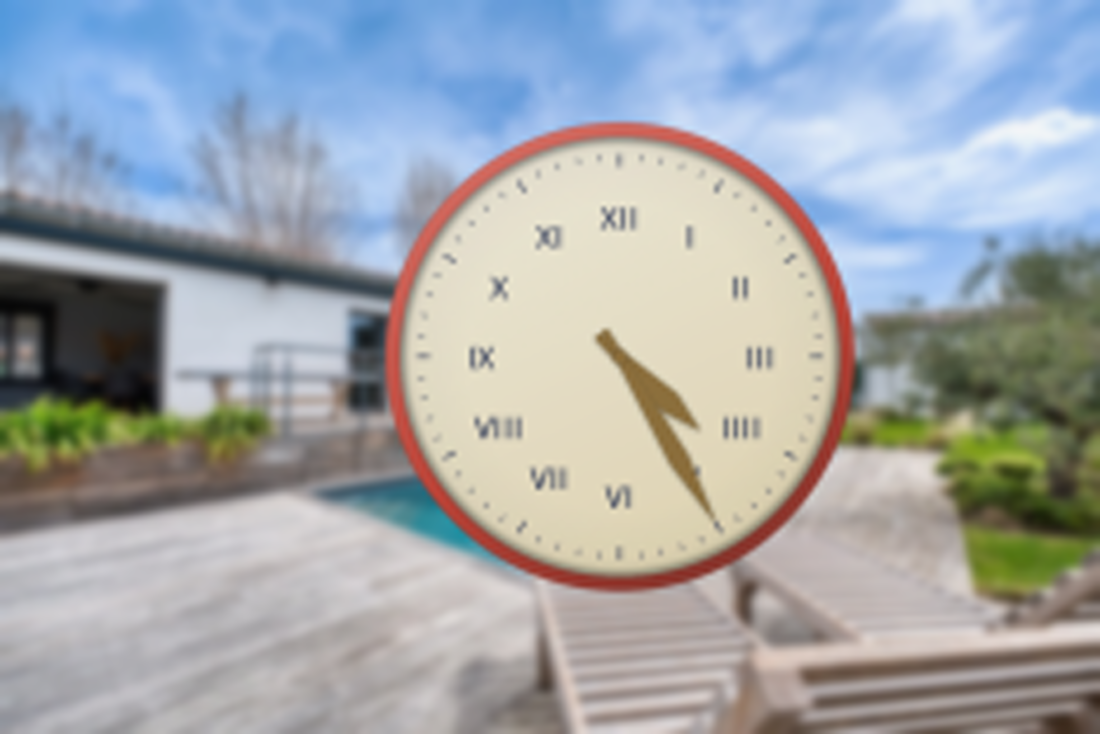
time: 4:25
